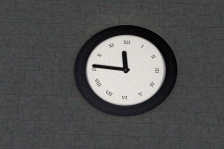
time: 11:46
